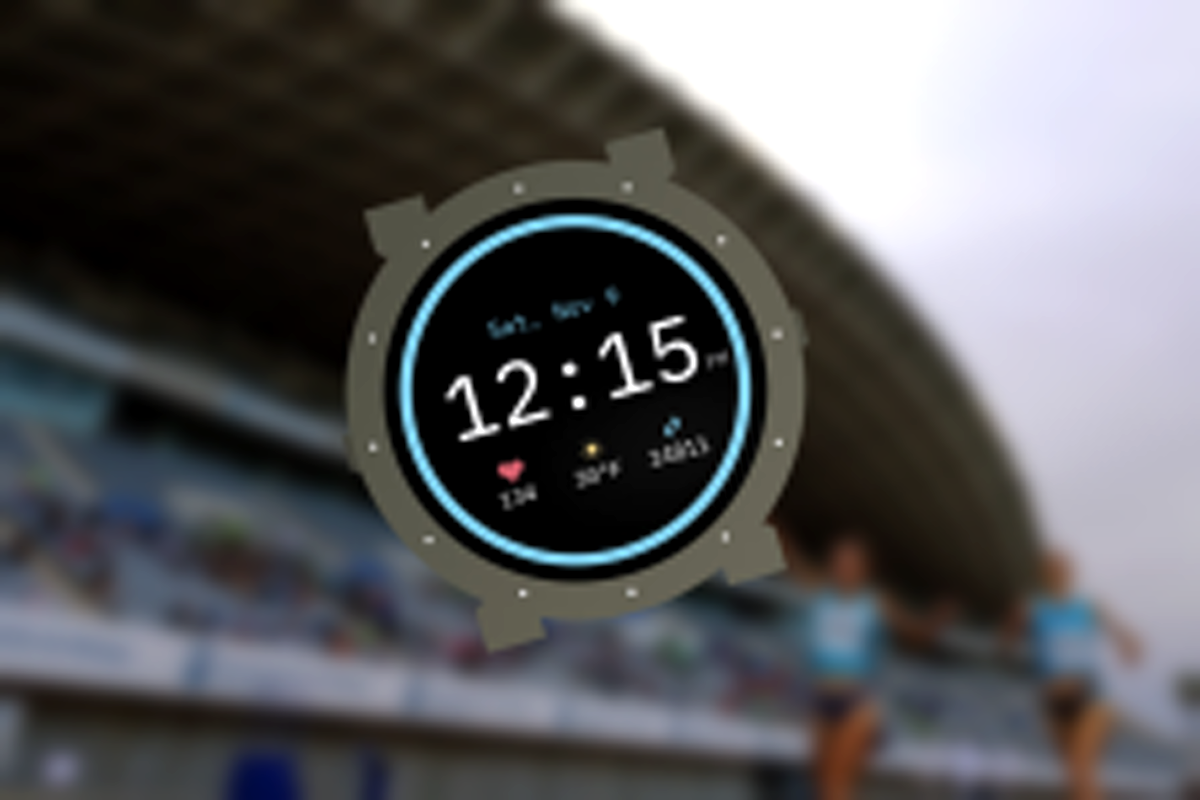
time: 12:15
